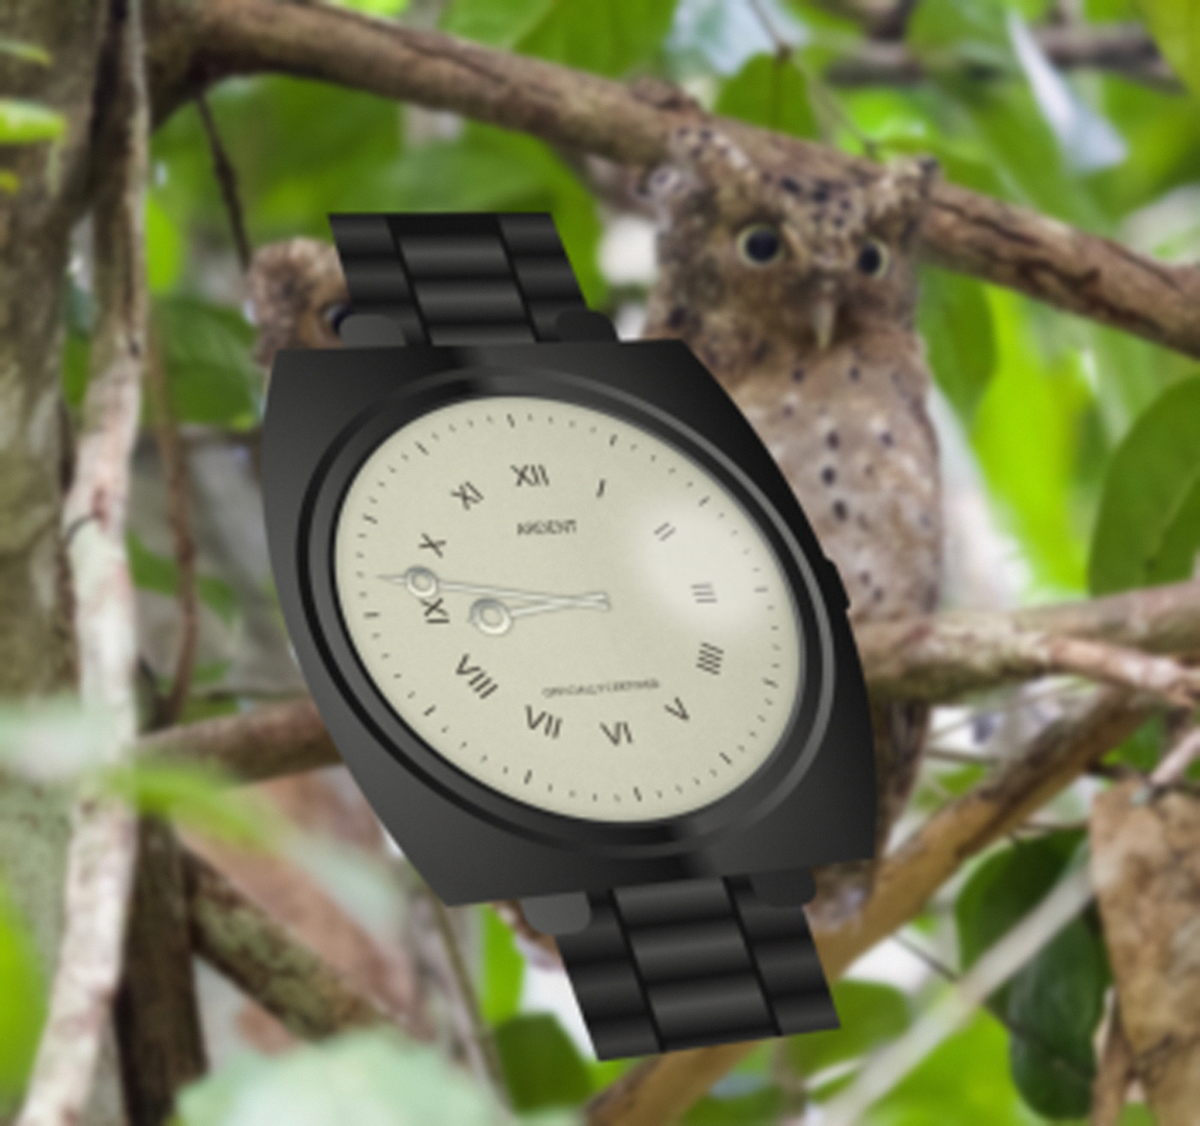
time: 8:47
